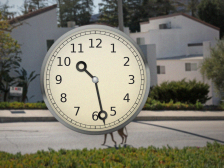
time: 10:28
